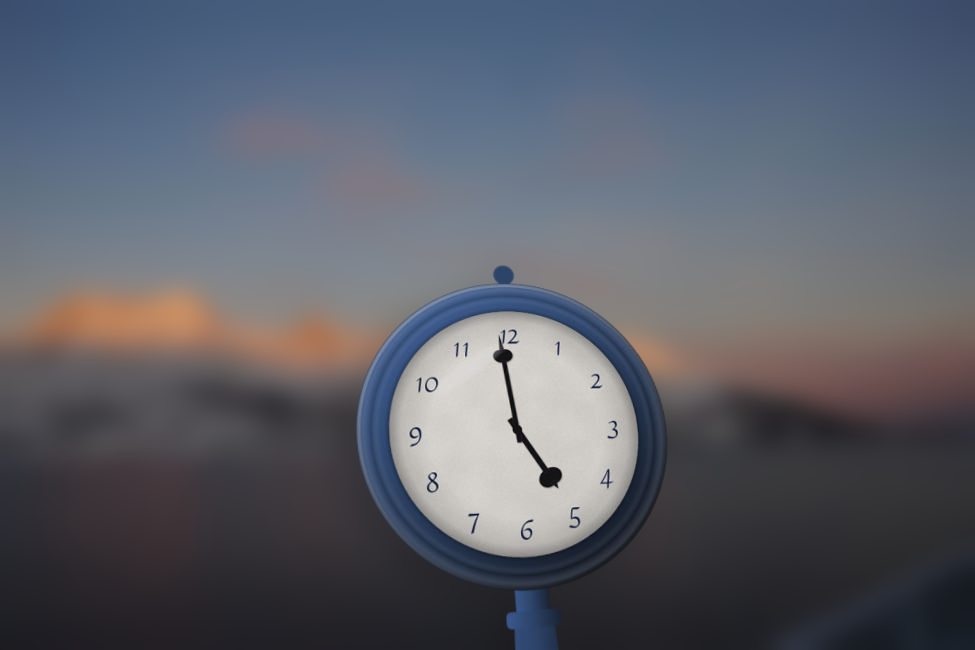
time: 4:59
